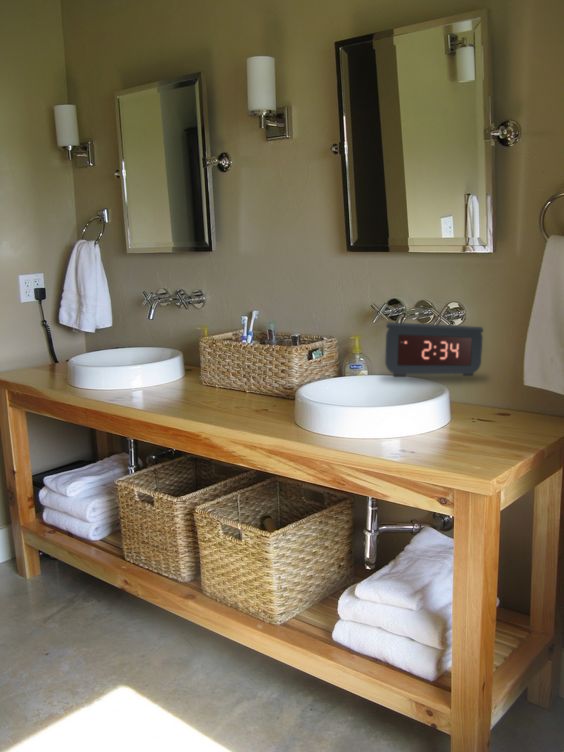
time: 2:34
